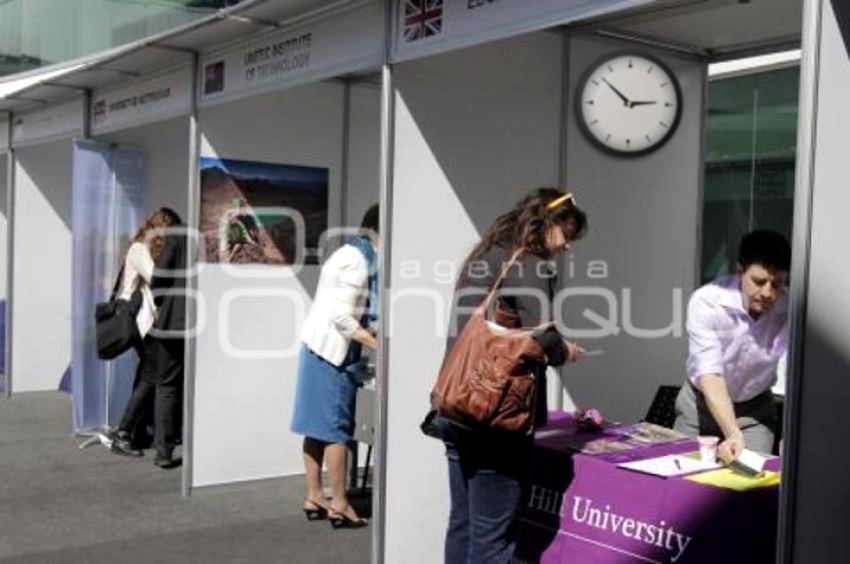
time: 2:52
